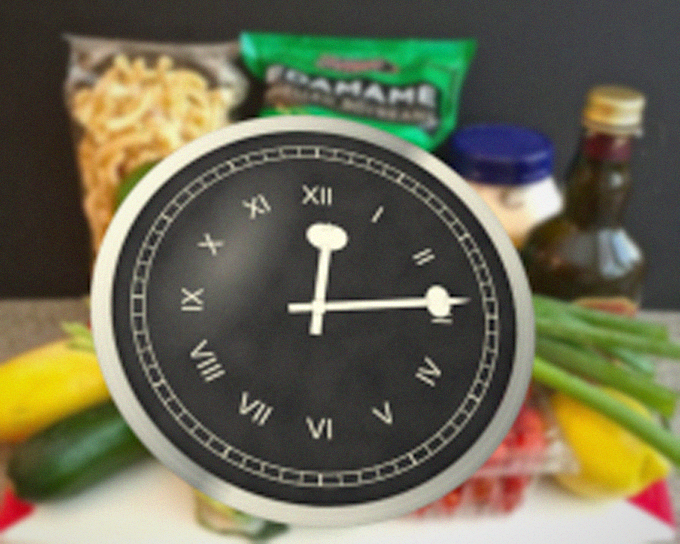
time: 12:14
